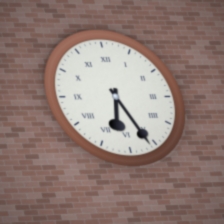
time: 6:26
